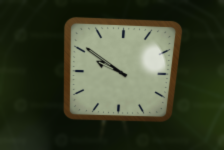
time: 9:51
